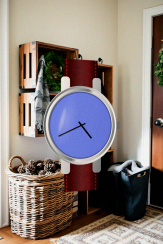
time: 4:41
